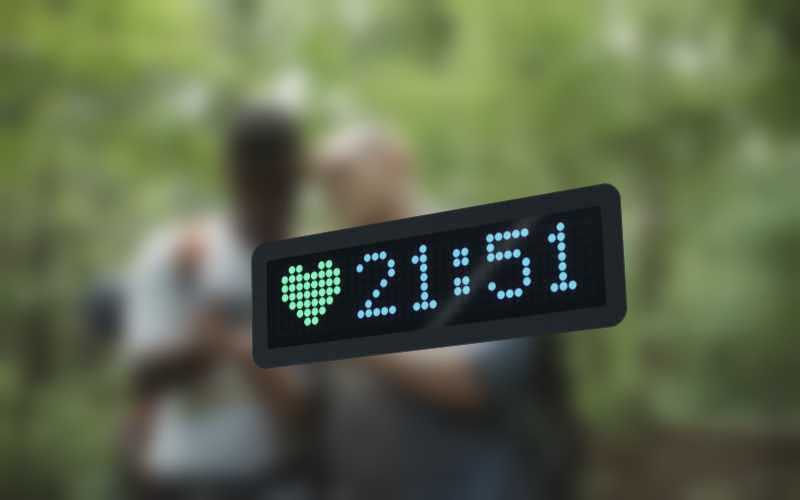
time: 21:51
